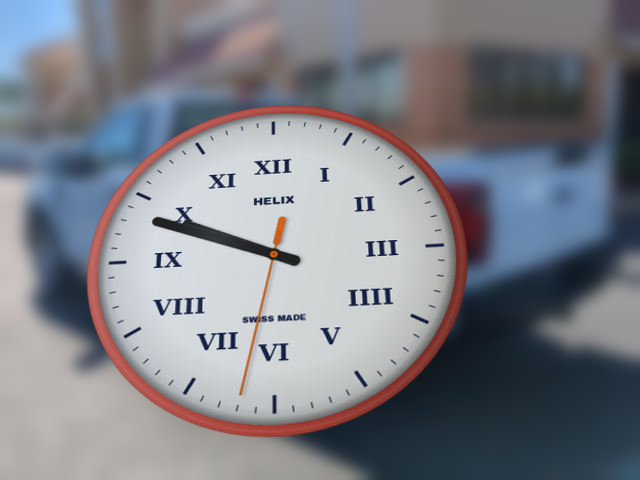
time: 9:48:32
